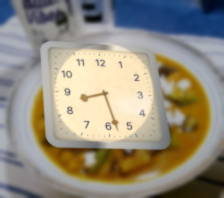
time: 8:28
